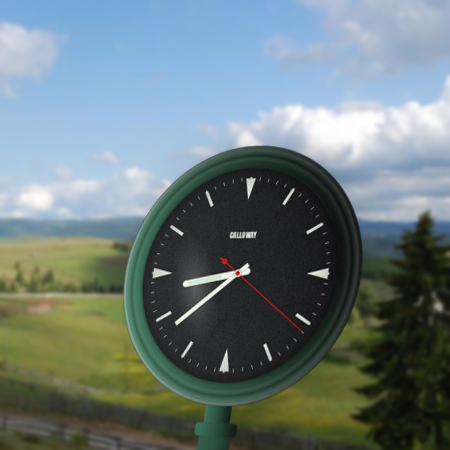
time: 8:38:21
